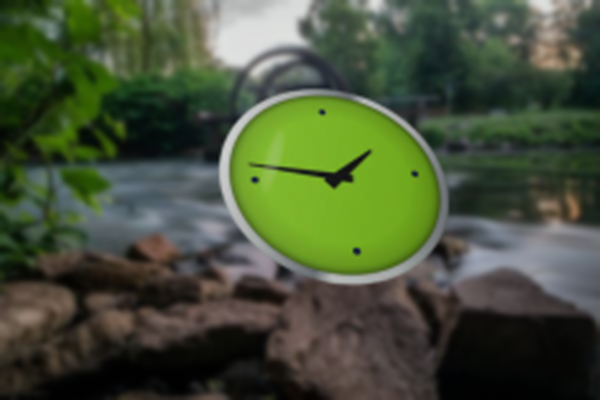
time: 1:47
